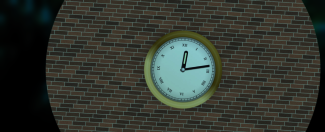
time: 12:13
